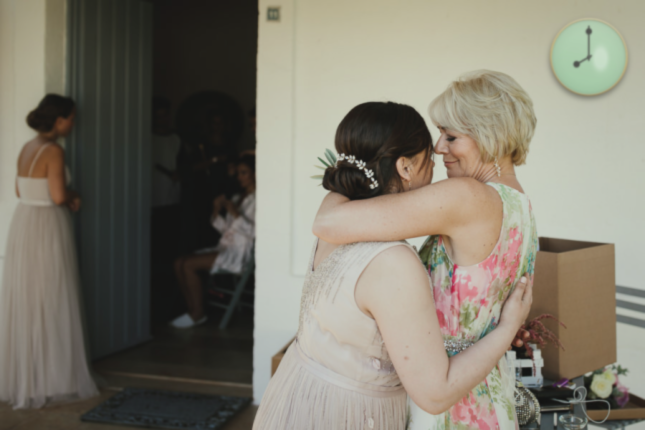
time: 8:00
